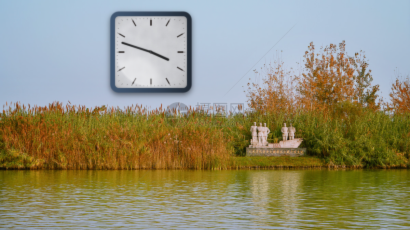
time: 3:48
